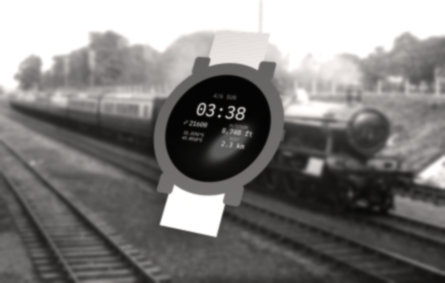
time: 3:38
